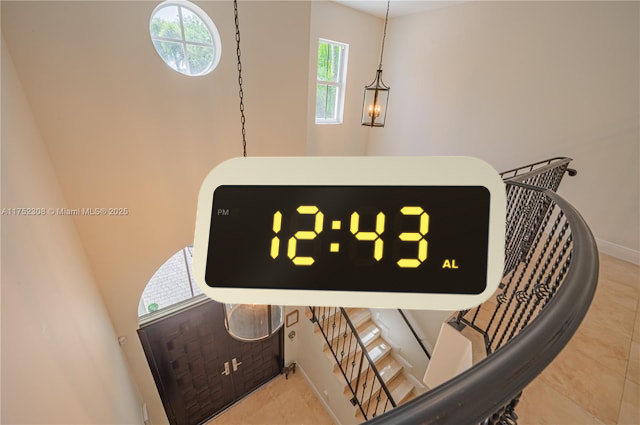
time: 12:43
